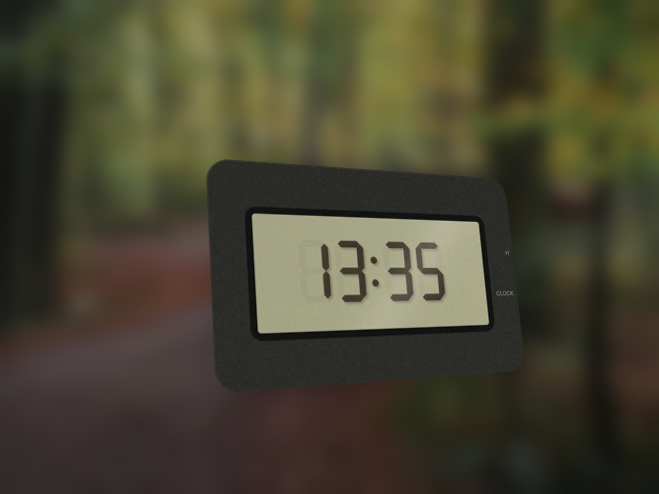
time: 13:35
